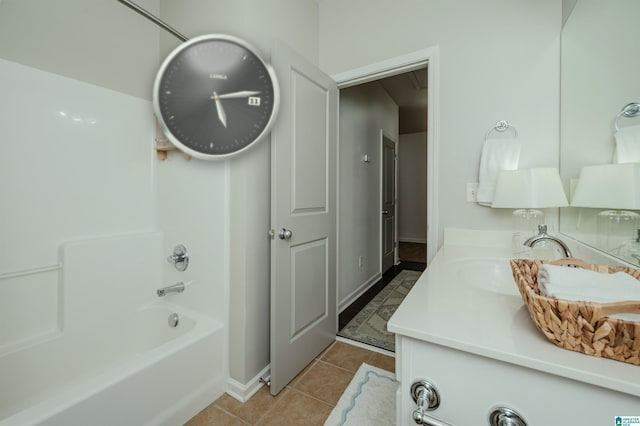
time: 5:13
